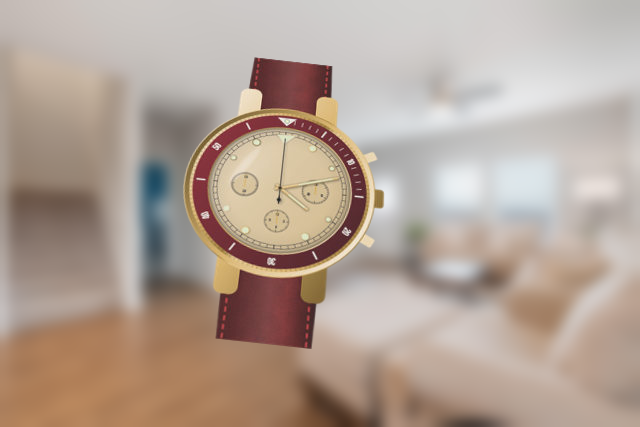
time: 4:12
